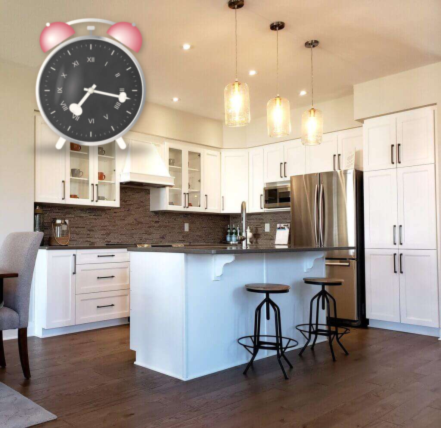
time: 7:17
